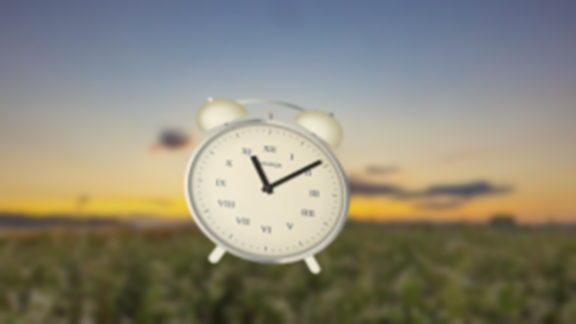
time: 11:09
